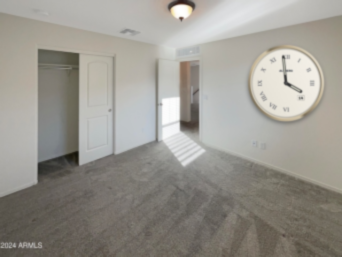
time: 3:59
